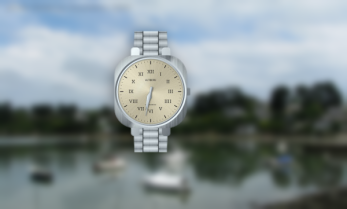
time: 6:32
